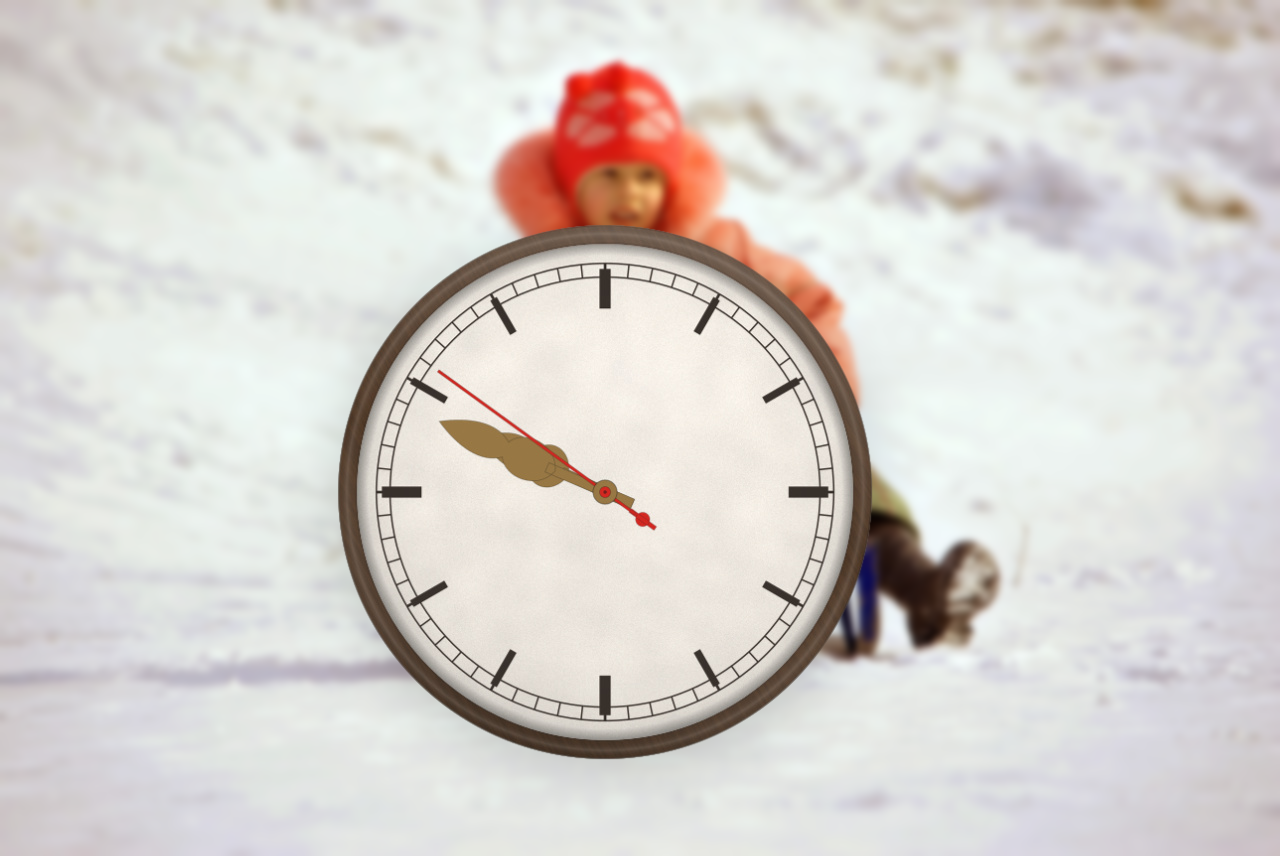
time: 9:48:51
